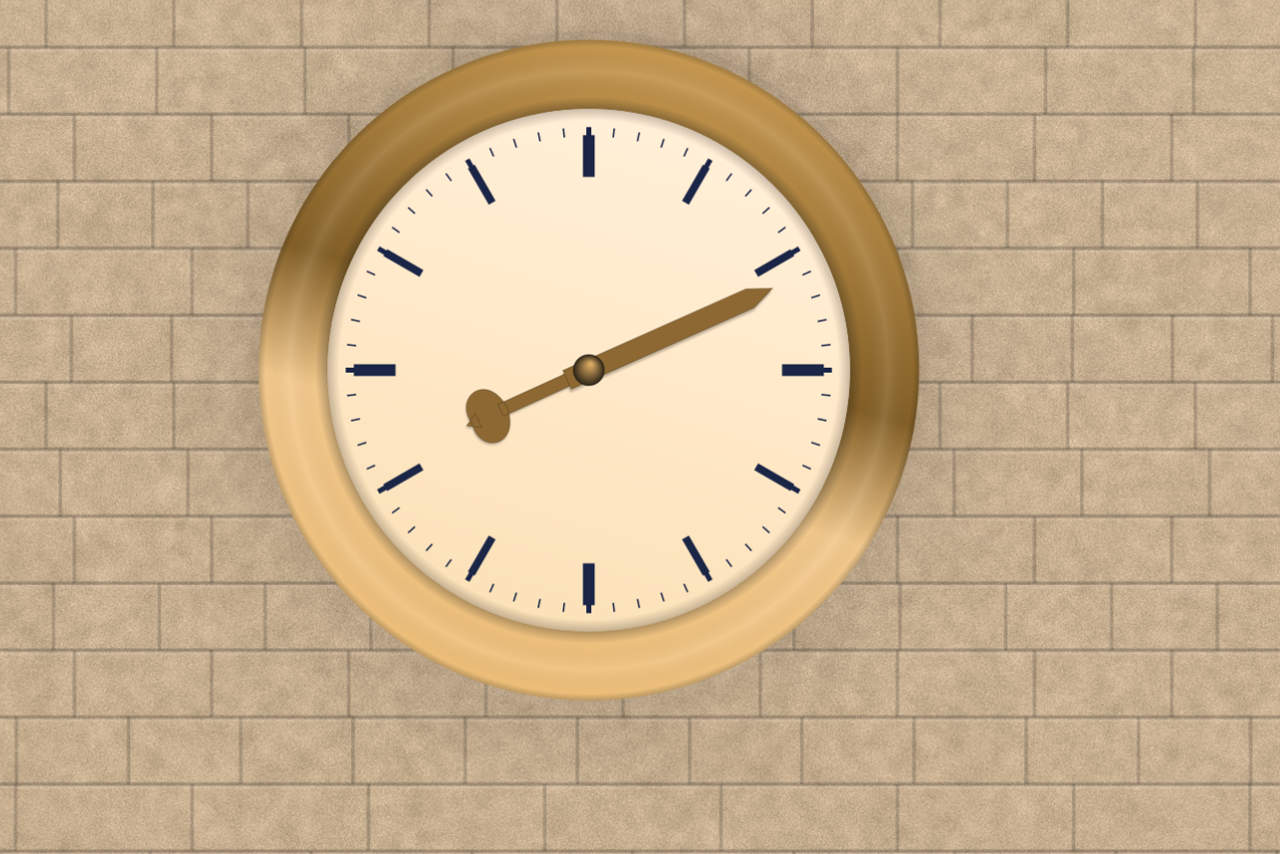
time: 8:11
